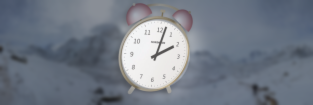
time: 2:02
